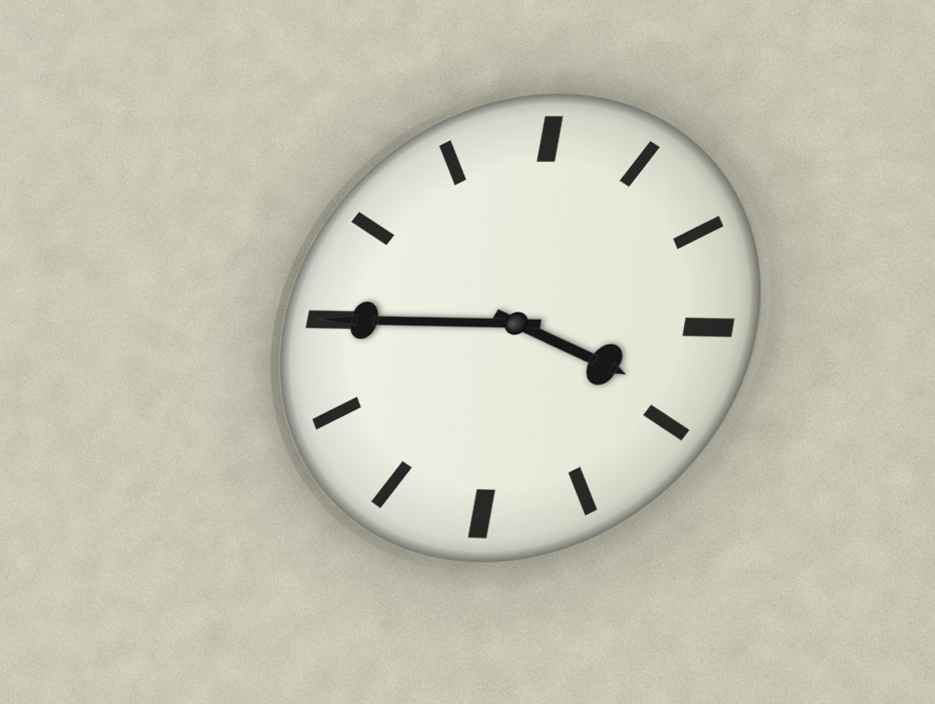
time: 3:45
